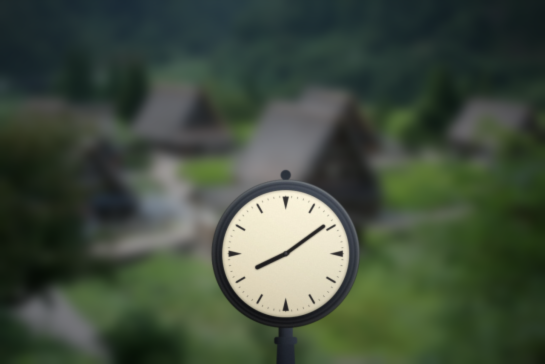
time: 8:09
